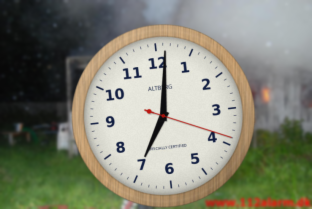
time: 7:01:19
